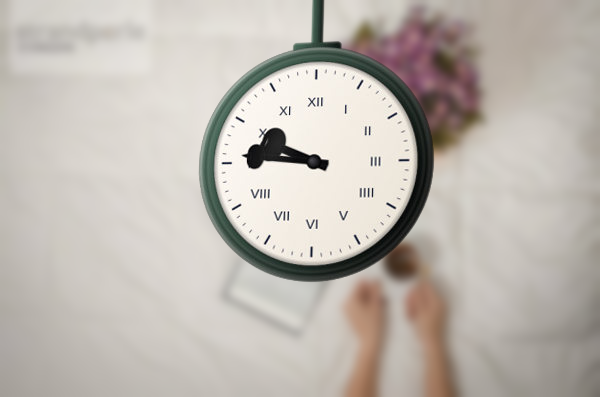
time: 9:46
